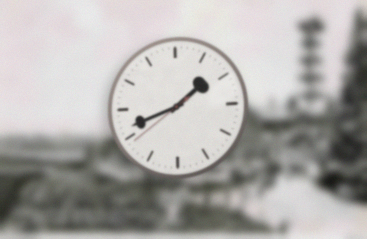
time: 1:41:39
